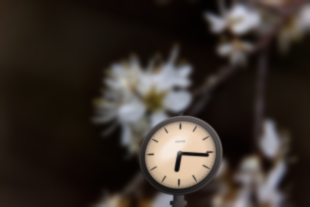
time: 6:16
